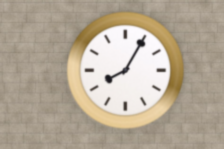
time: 8:05
